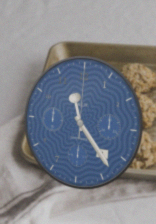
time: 11:23
